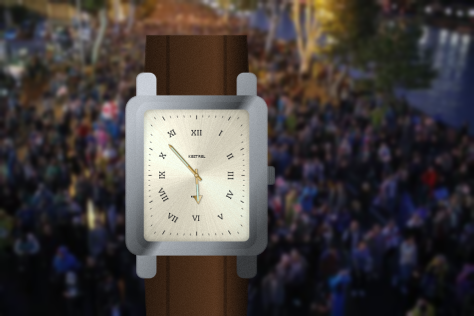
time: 5:53
